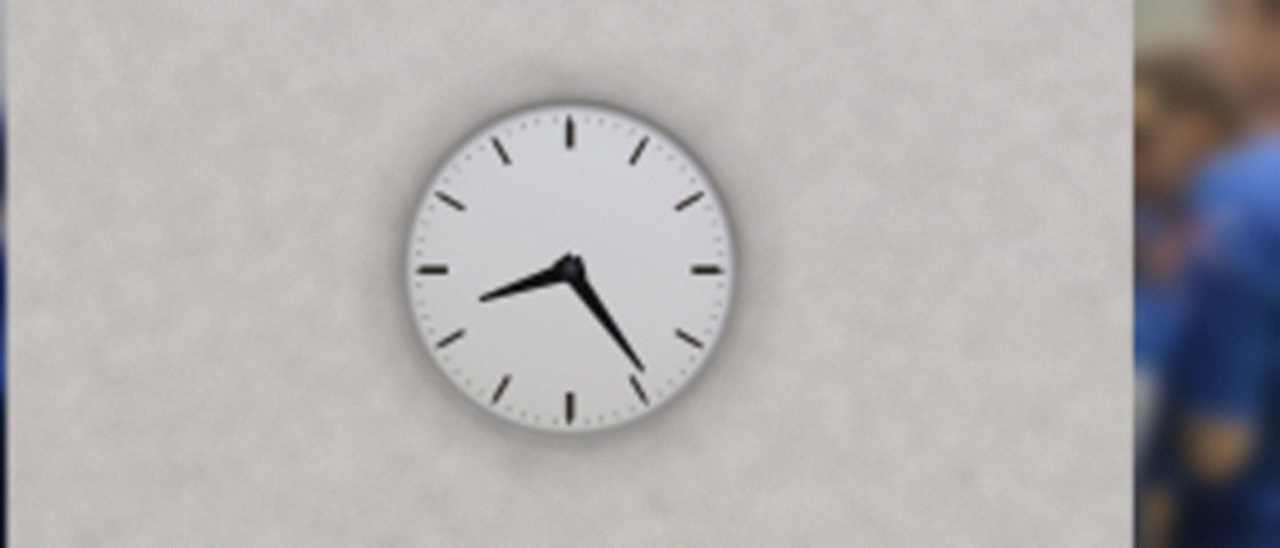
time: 8:24
